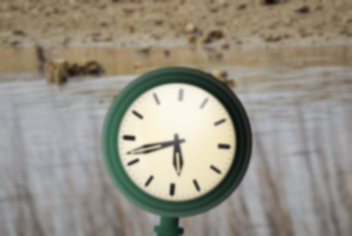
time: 5:42
